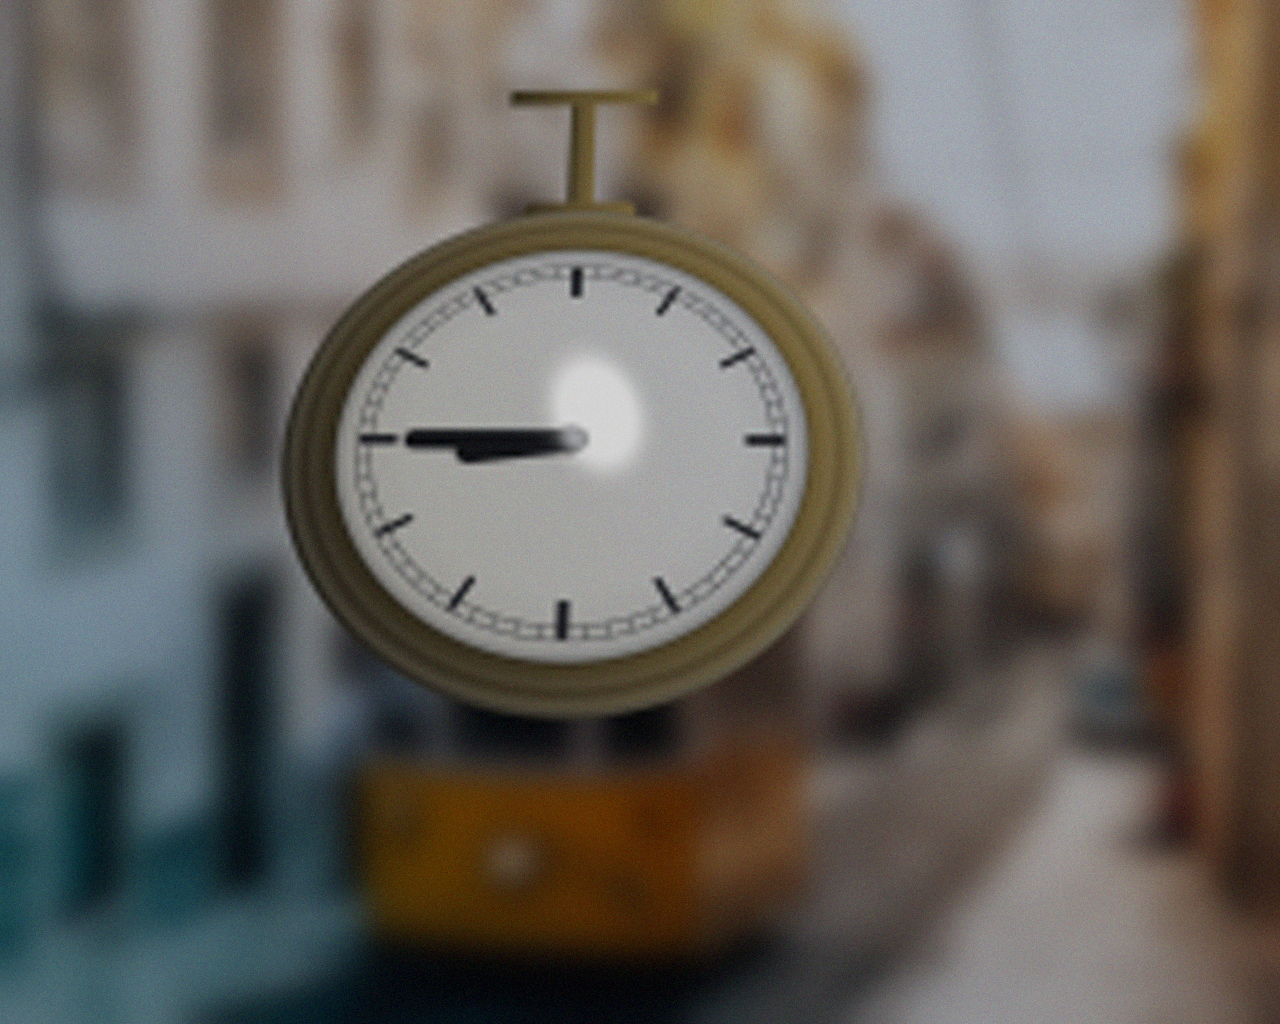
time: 8:45
